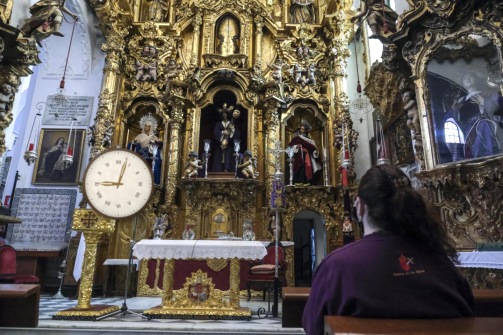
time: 9:03
